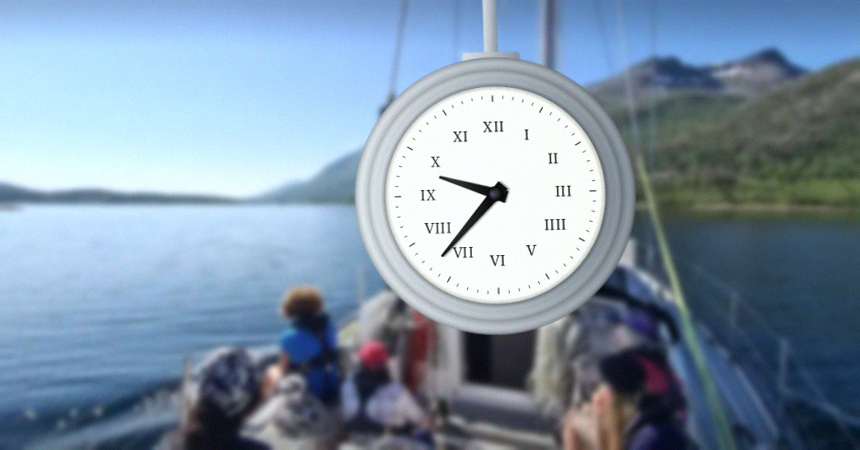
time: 9:37
